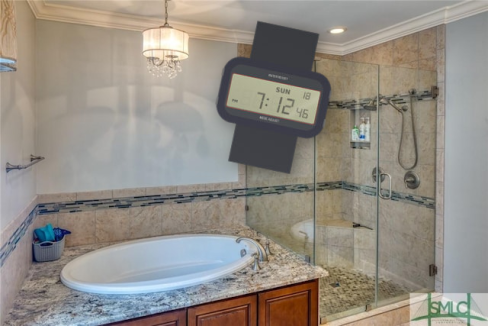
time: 7:12:46
